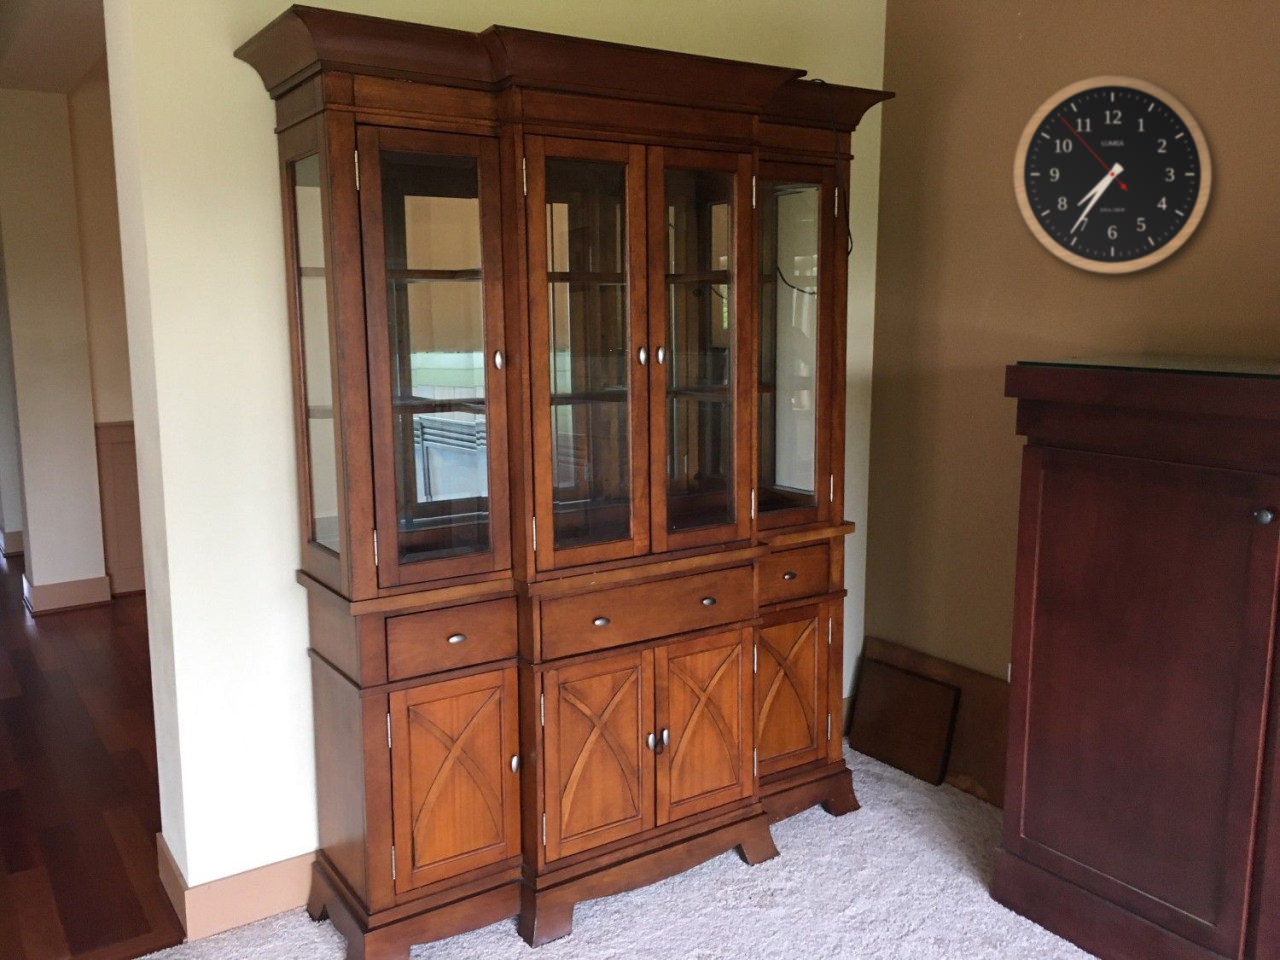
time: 7:35:53
